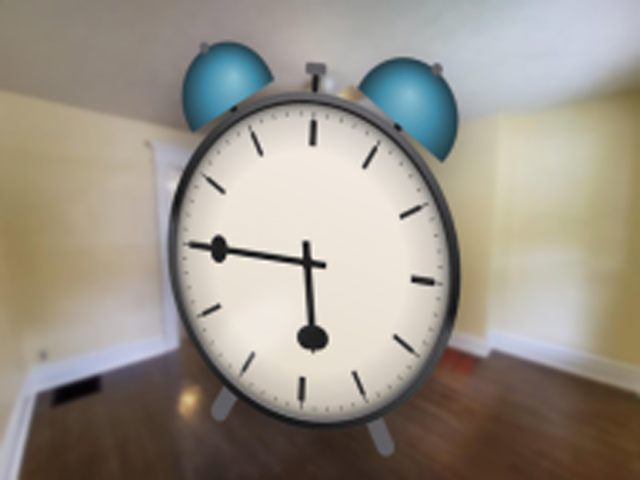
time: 5:45
